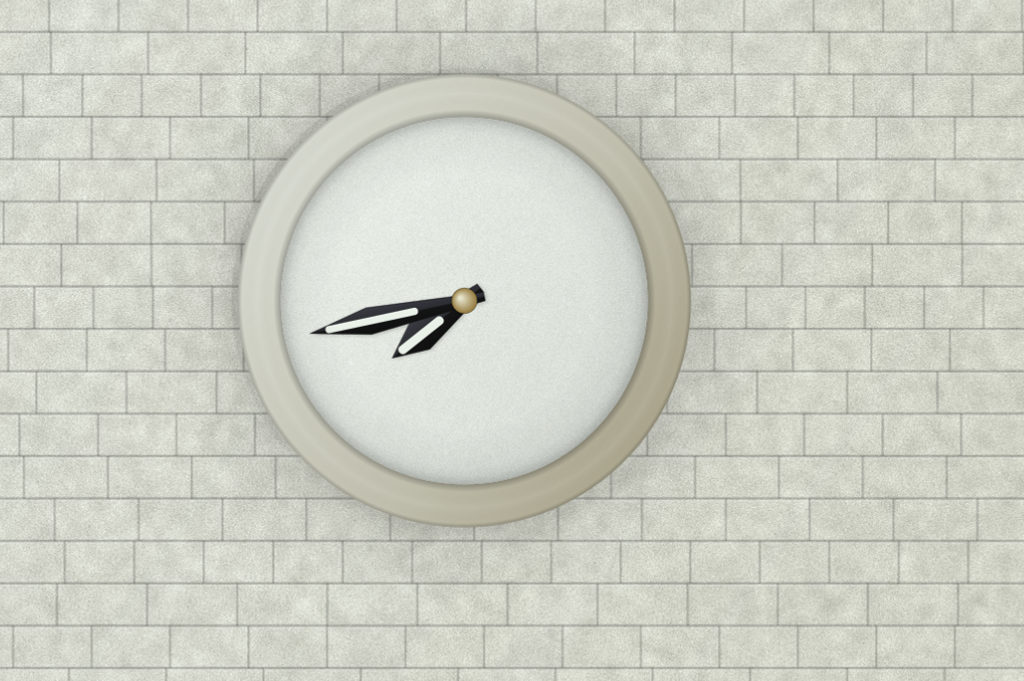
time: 7:43
